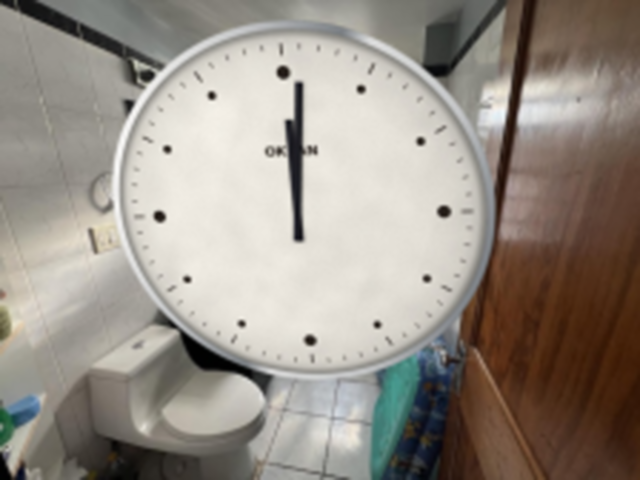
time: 12:01
